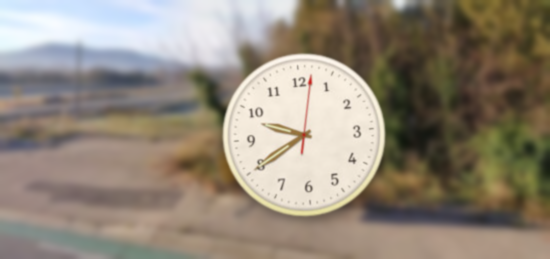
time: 9:40:02
